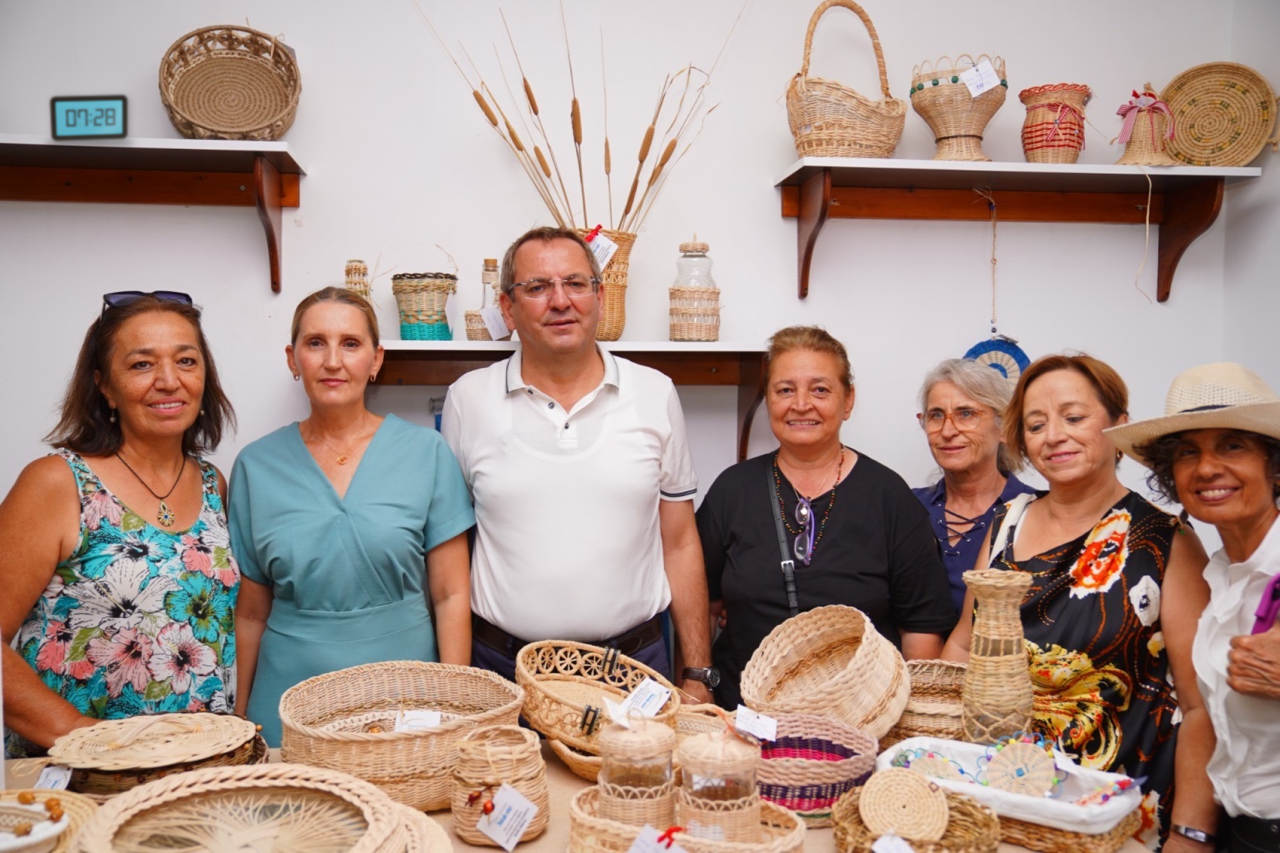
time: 7:28
